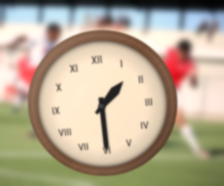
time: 1:30
